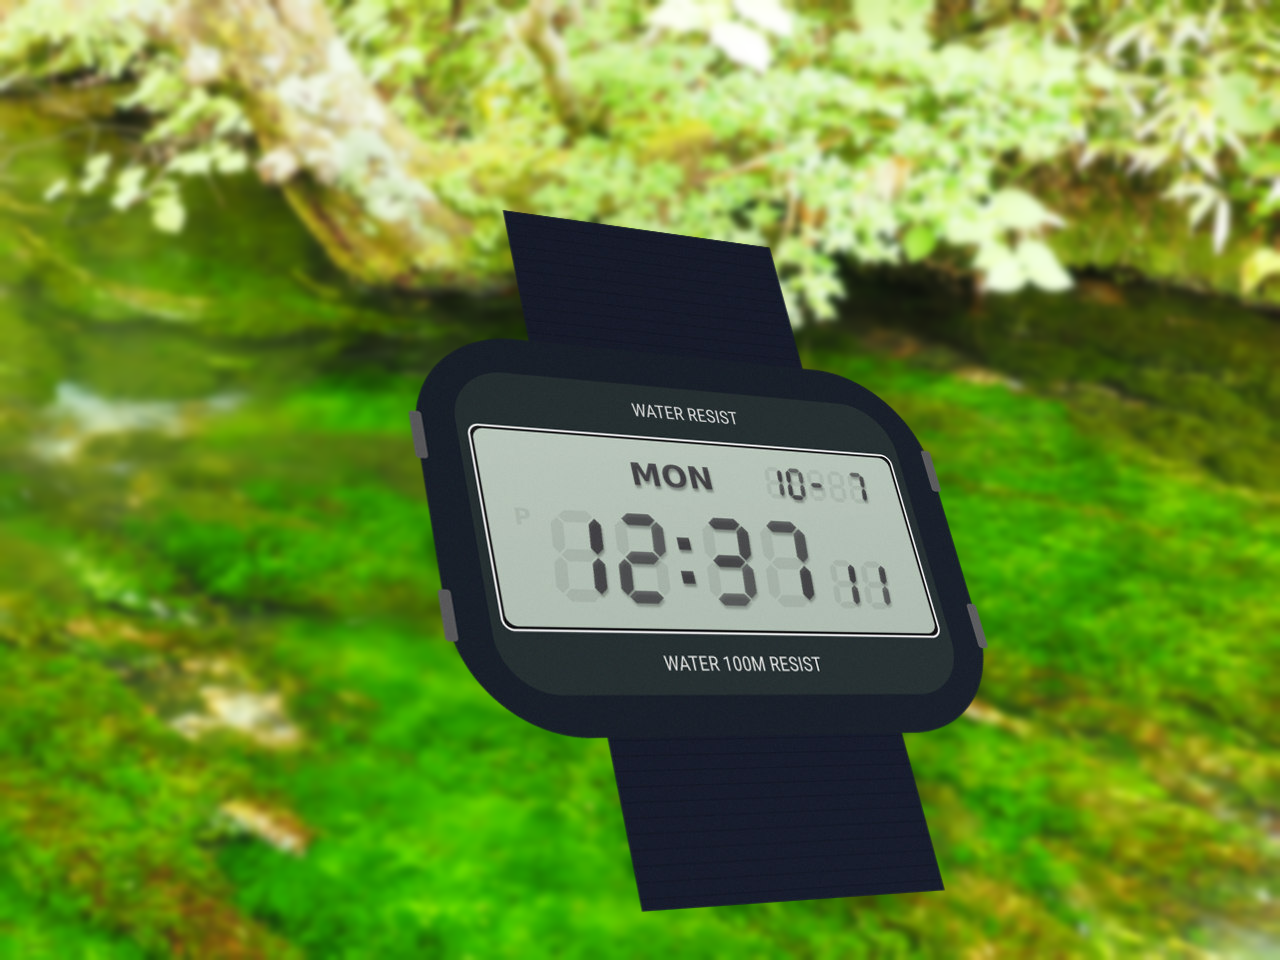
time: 12:37:11
